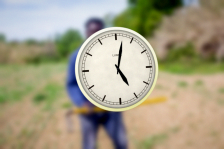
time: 5:02
